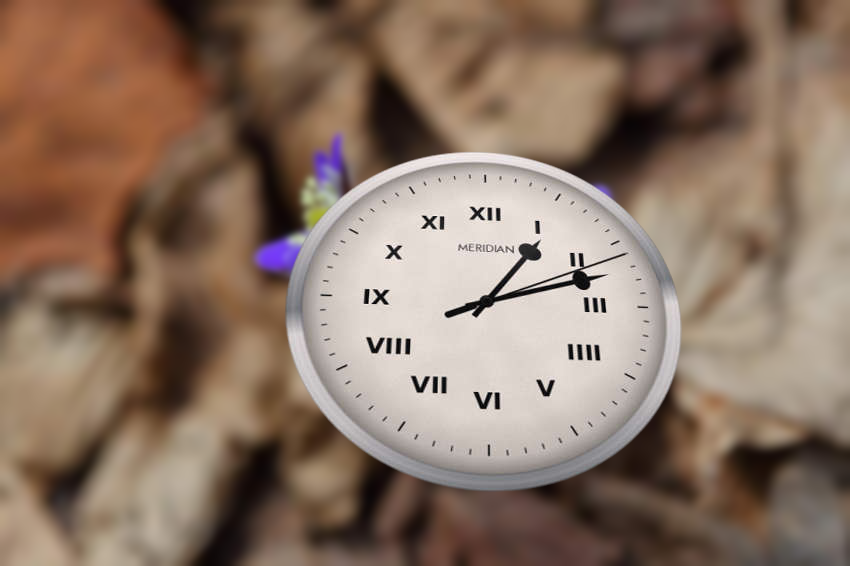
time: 1:12:11
